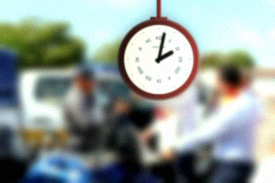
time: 2:02
